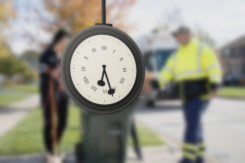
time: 6:27
